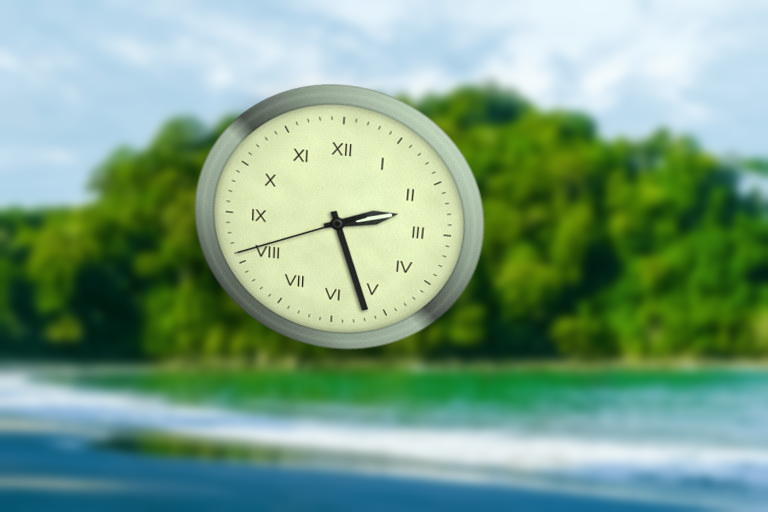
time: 2:26:41
